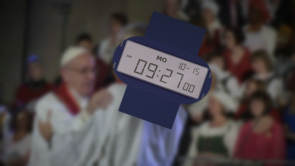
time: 9:27:00
